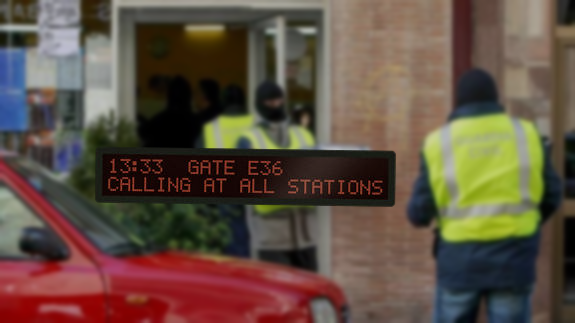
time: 13:33
